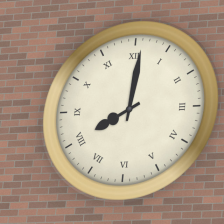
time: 8:01
